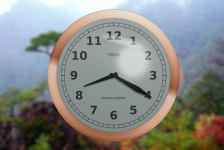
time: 8:20
